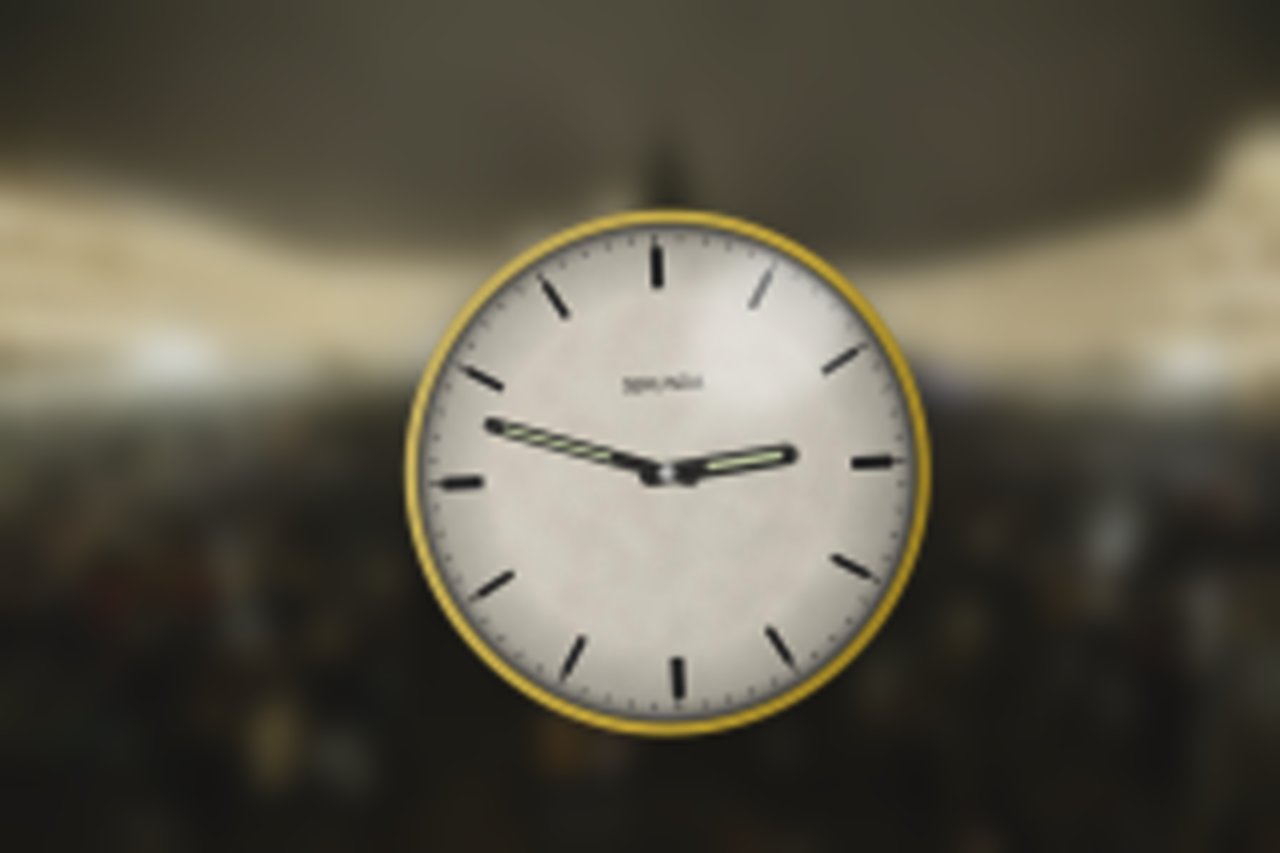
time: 2:48
